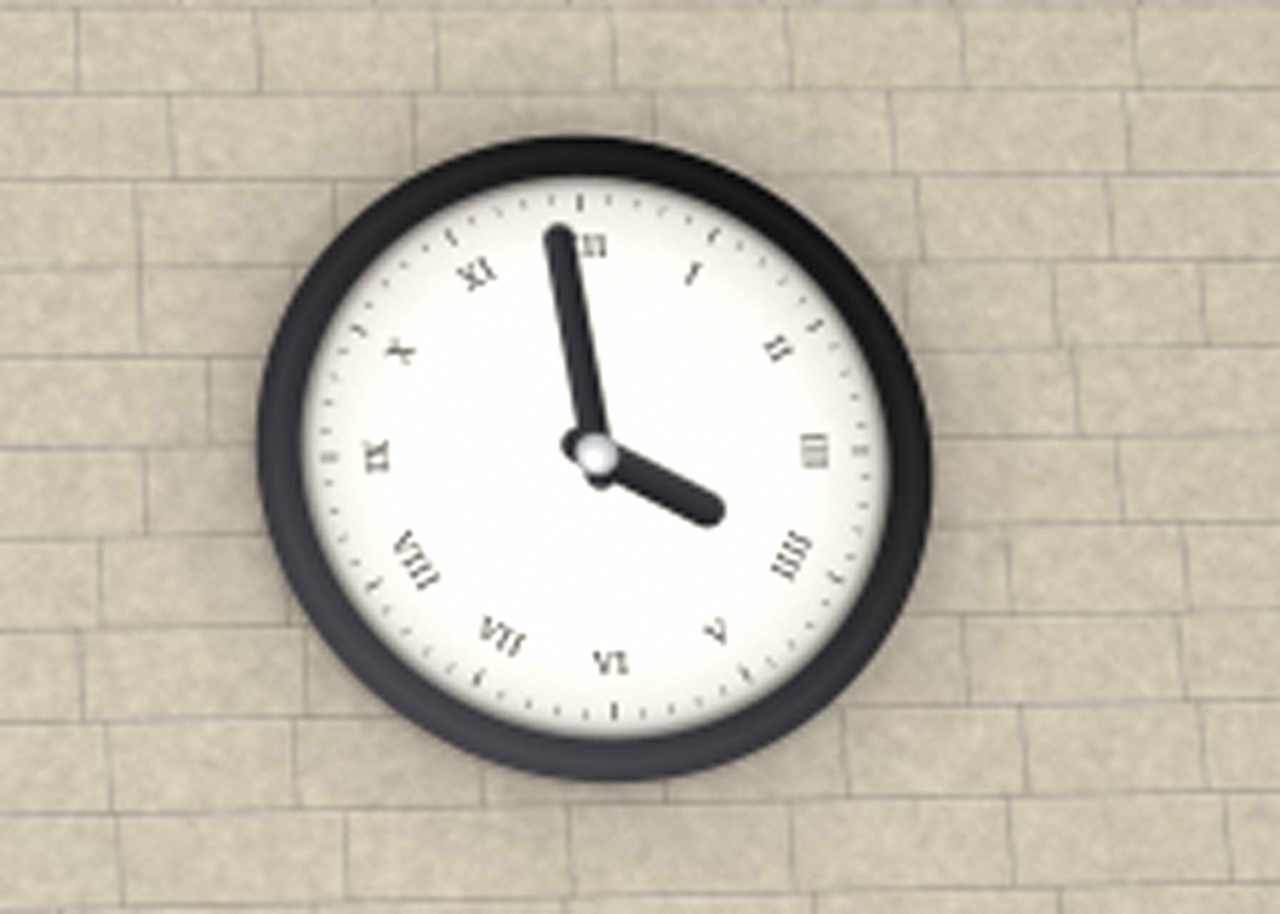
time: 3:59
